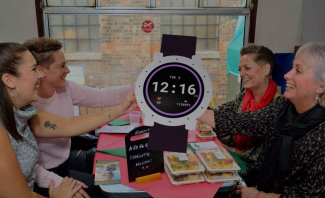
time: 12:16
